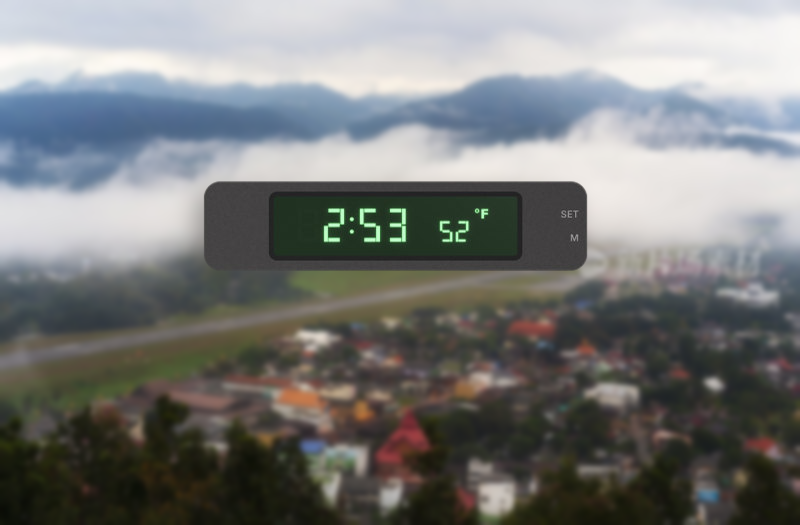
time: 2:53
